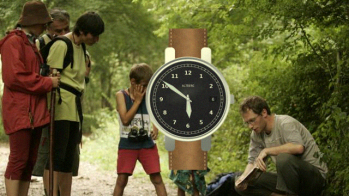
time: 5:51
